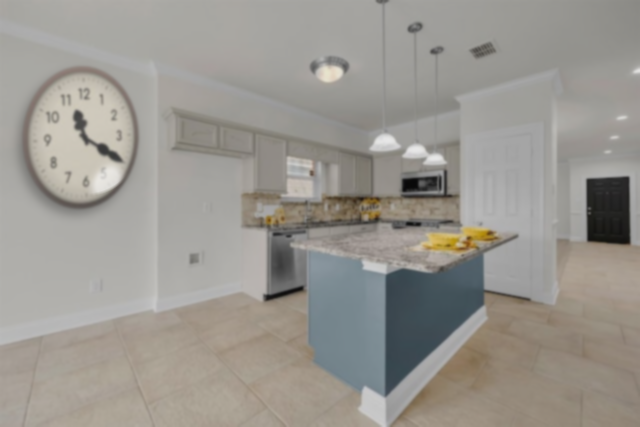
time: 11:20
